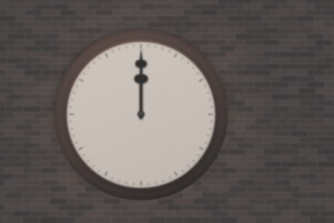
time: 12:00
